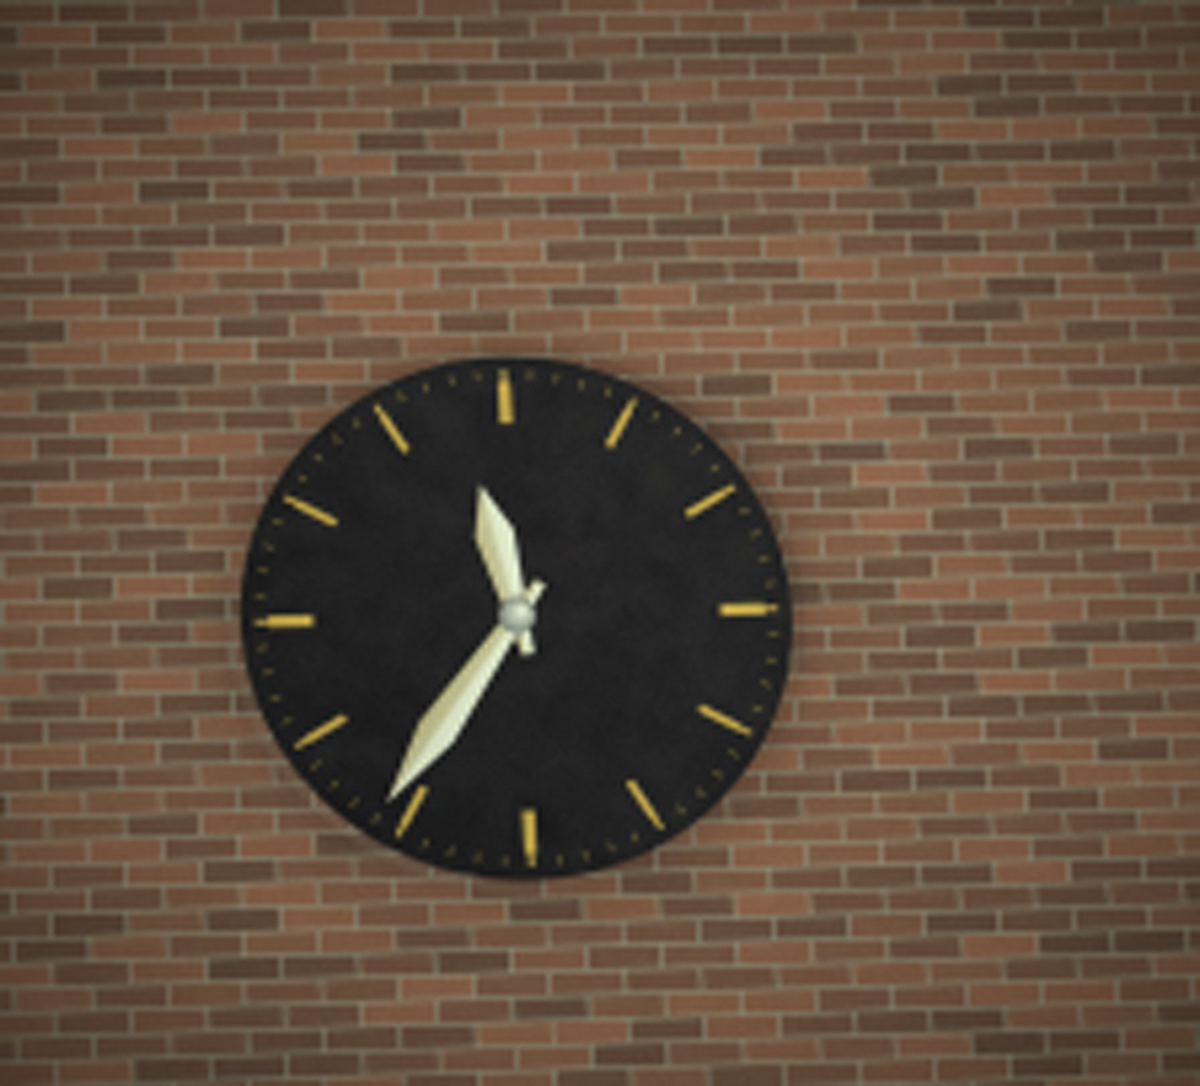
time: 11:36
